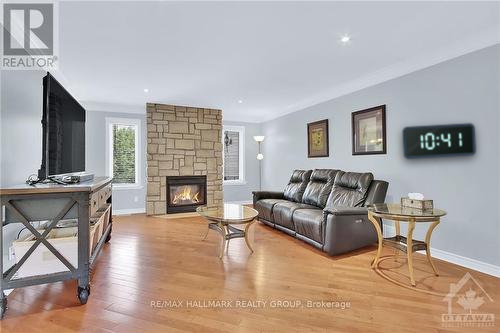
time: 10:41
